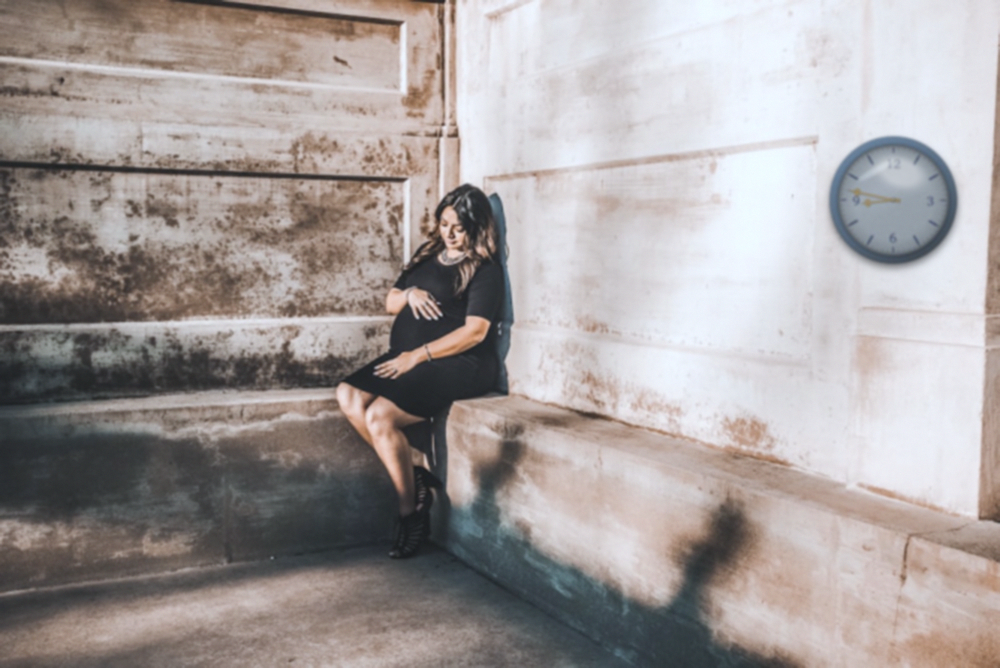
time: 8:47
